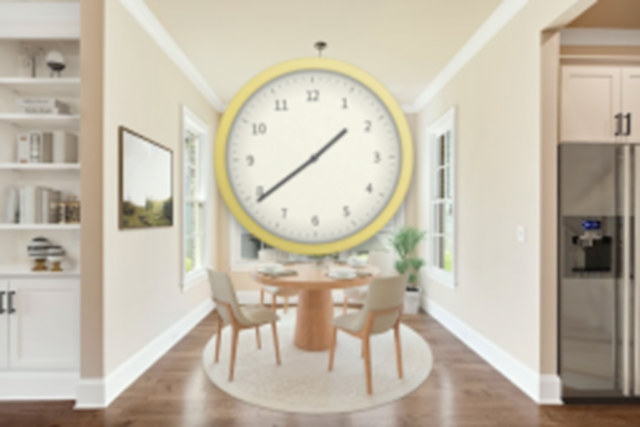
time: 1:39
